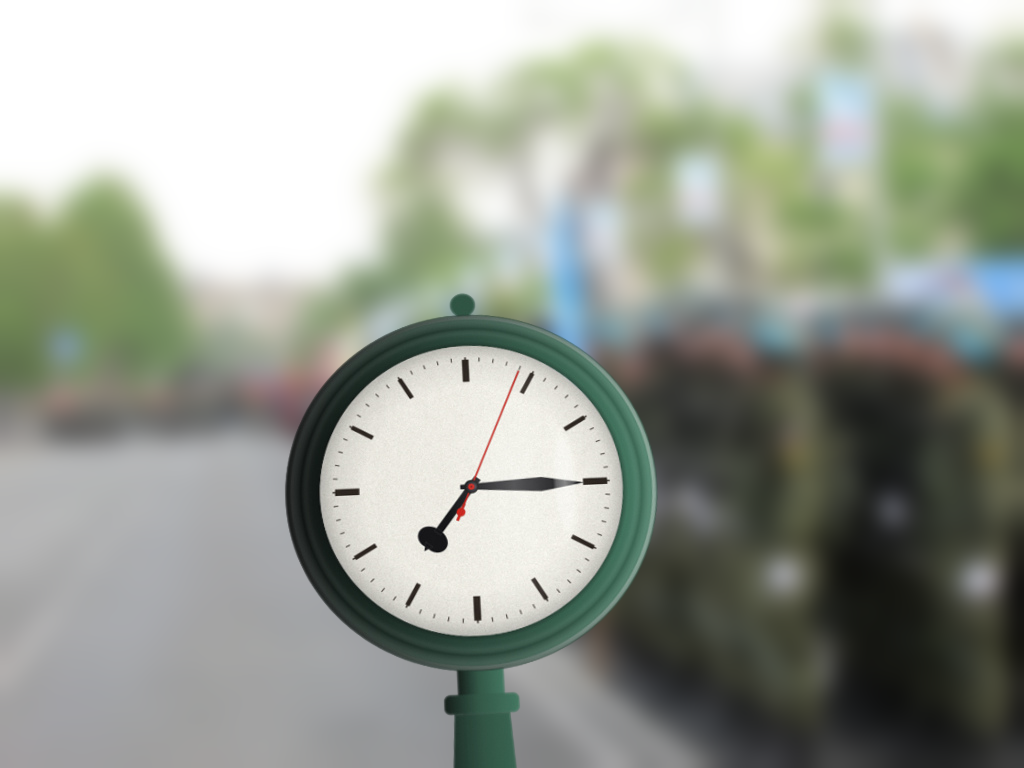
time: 7:15:04
